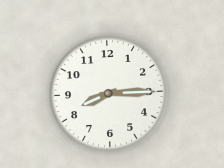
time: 8:15
